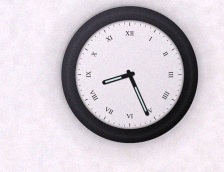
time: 8:26
